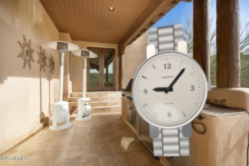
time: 9:07
